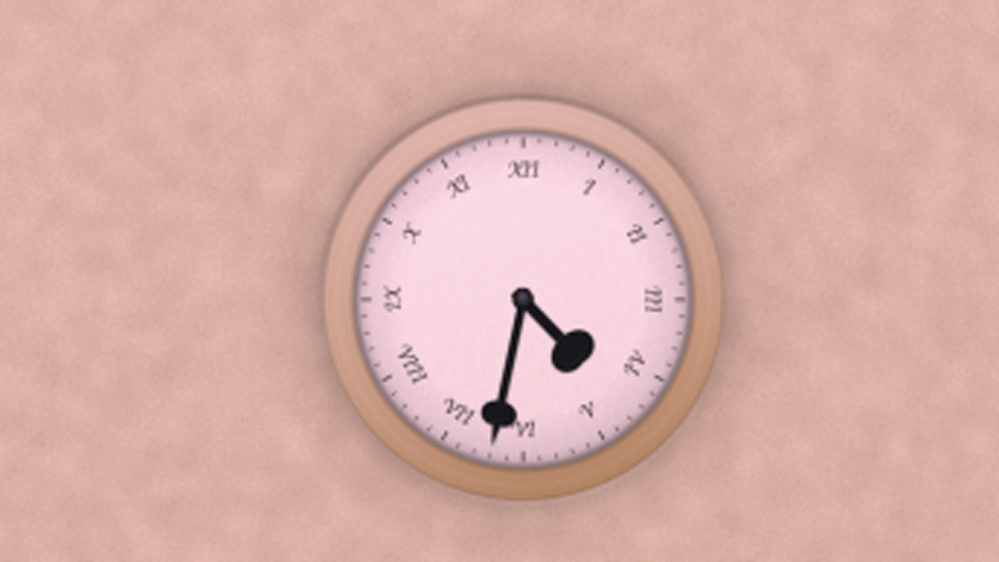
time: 4:32
